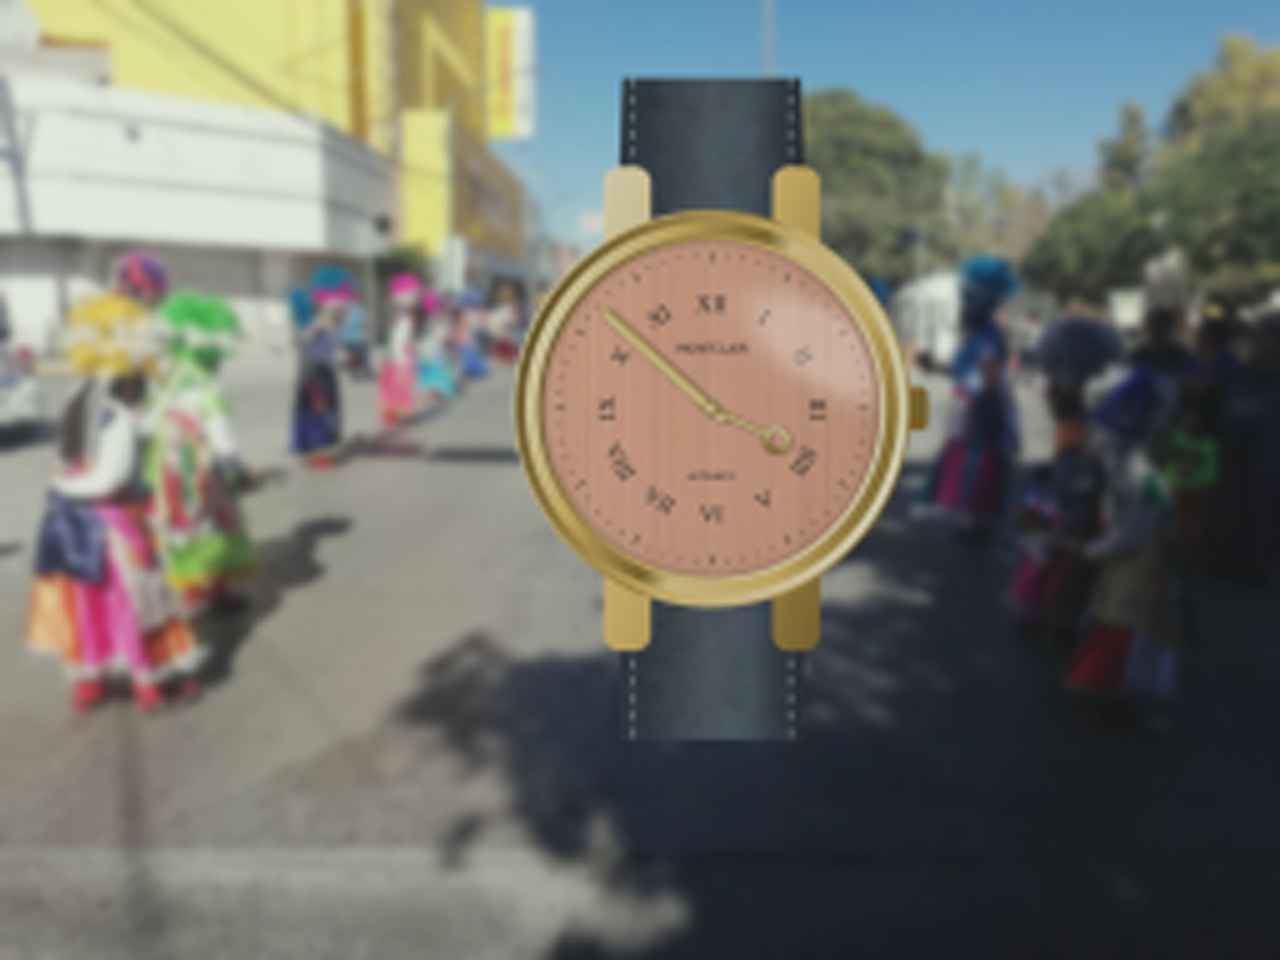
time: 3:52
